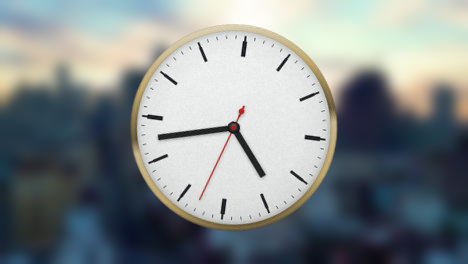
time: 4:42:33
